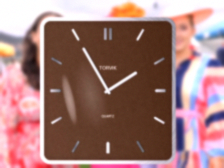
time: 1:55
